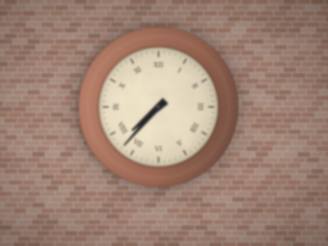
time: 7:37
